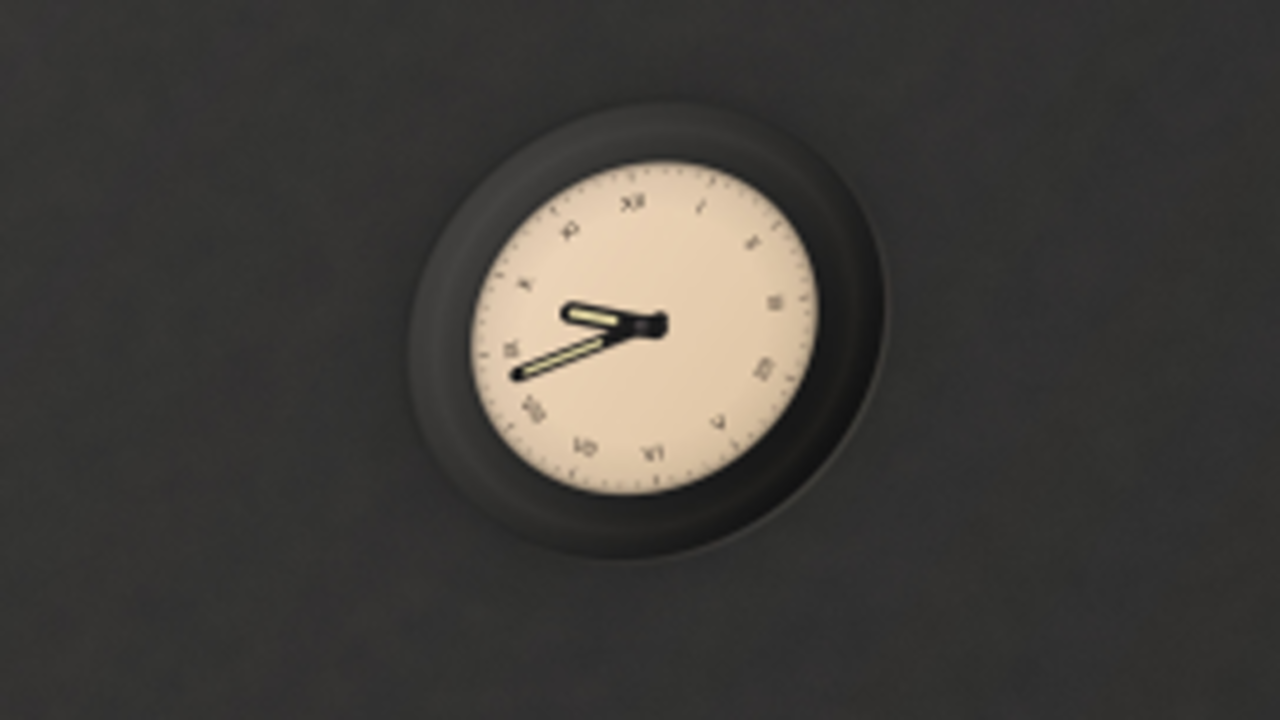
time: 9:43
